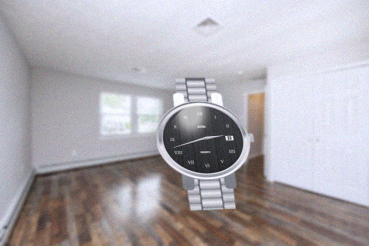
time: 2:42
